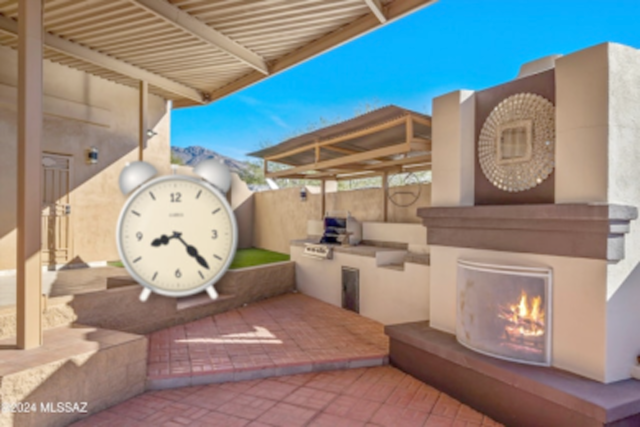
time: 8:23
